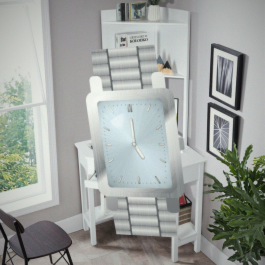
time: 5:00
